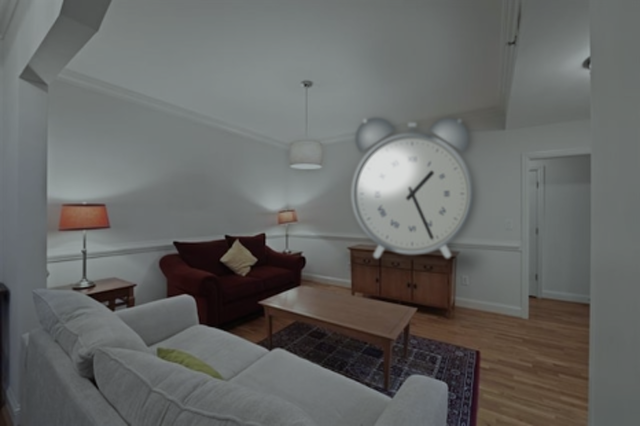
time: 1:26
